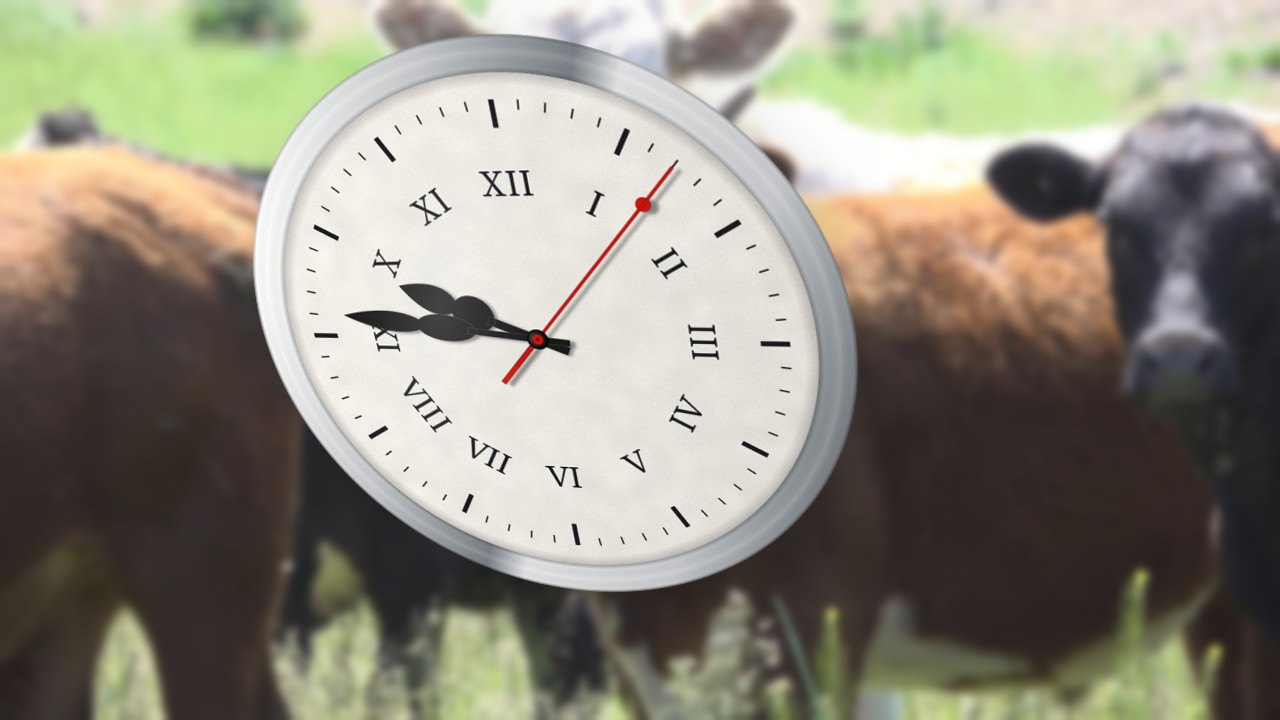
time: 9:46:07
